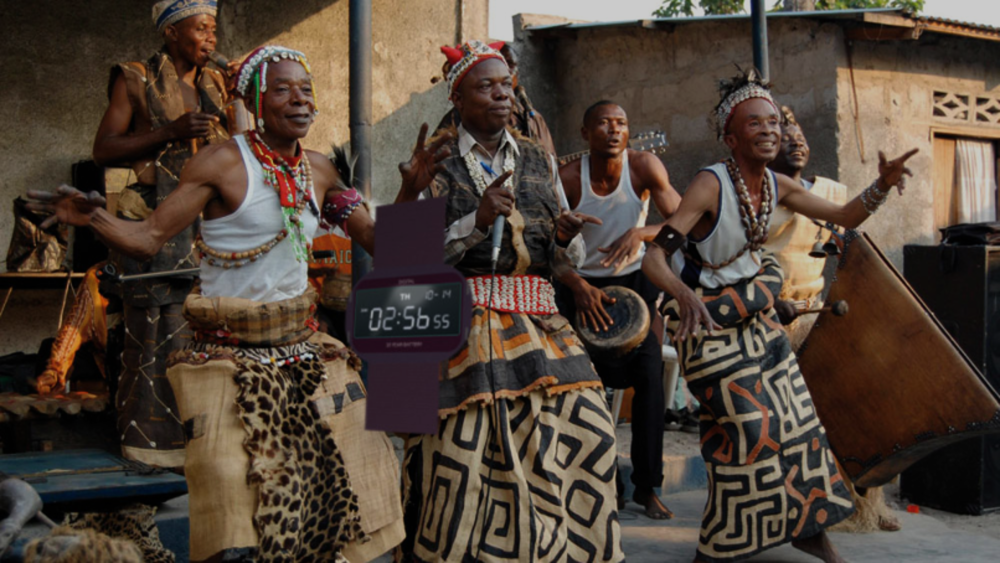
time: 2:56:55
